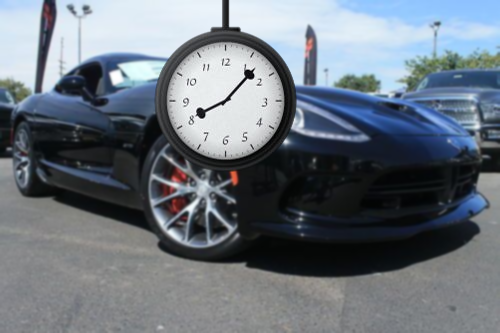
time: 8:07
